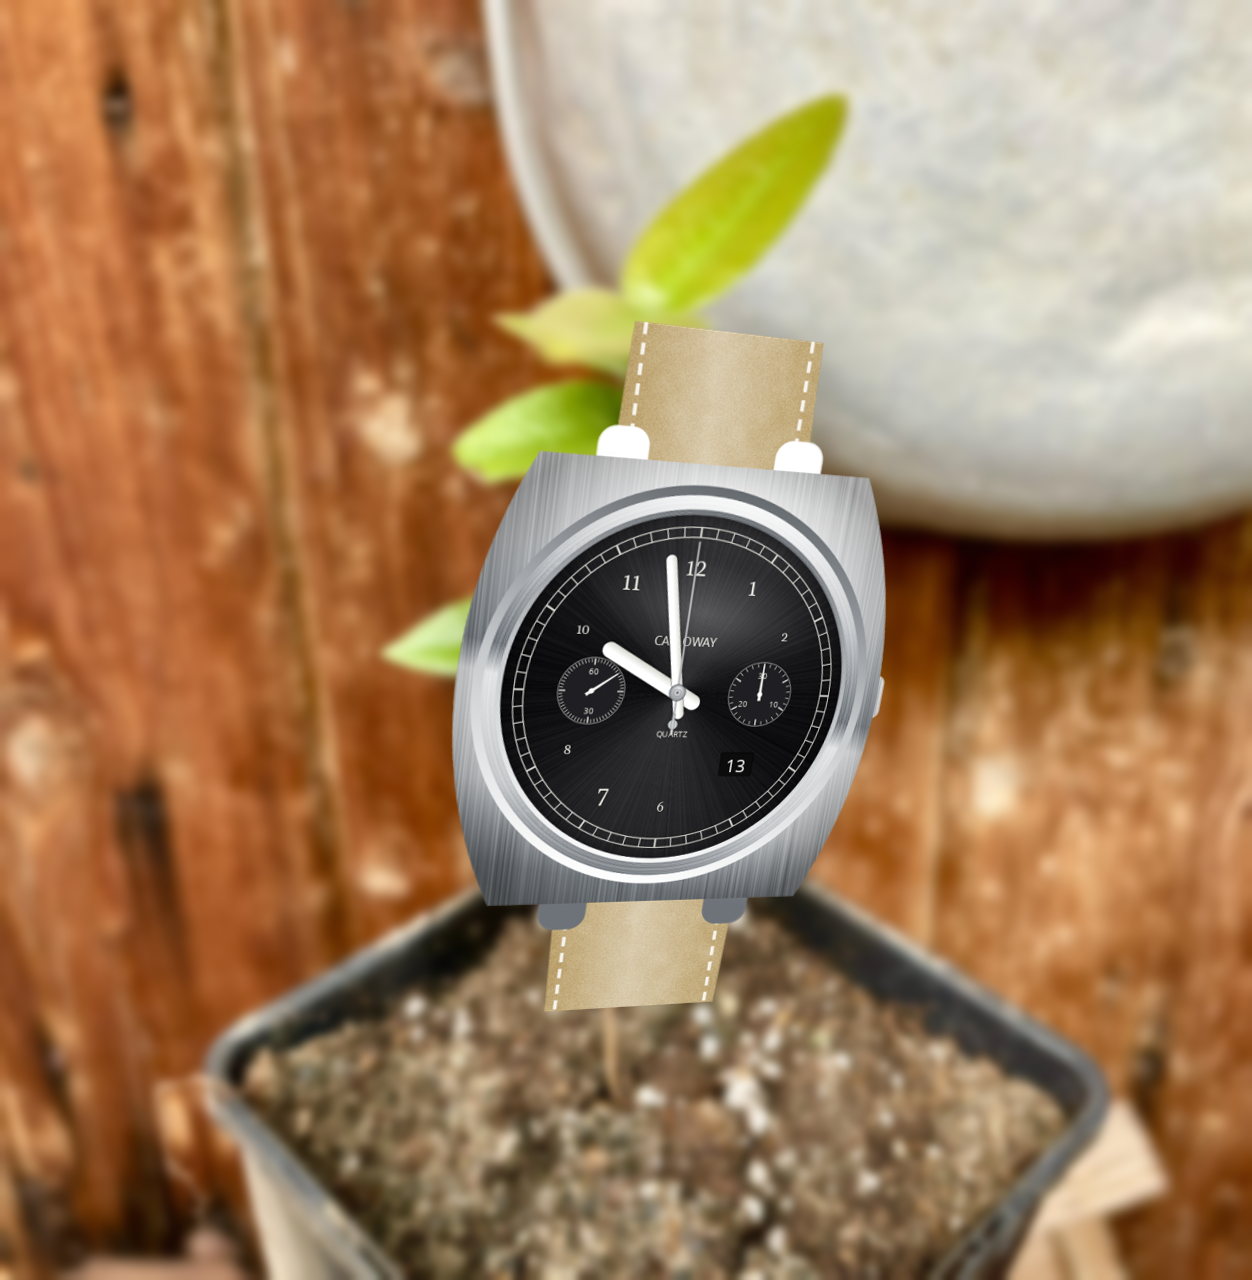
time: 9:58:09
